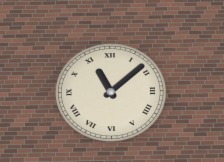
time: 11:08
